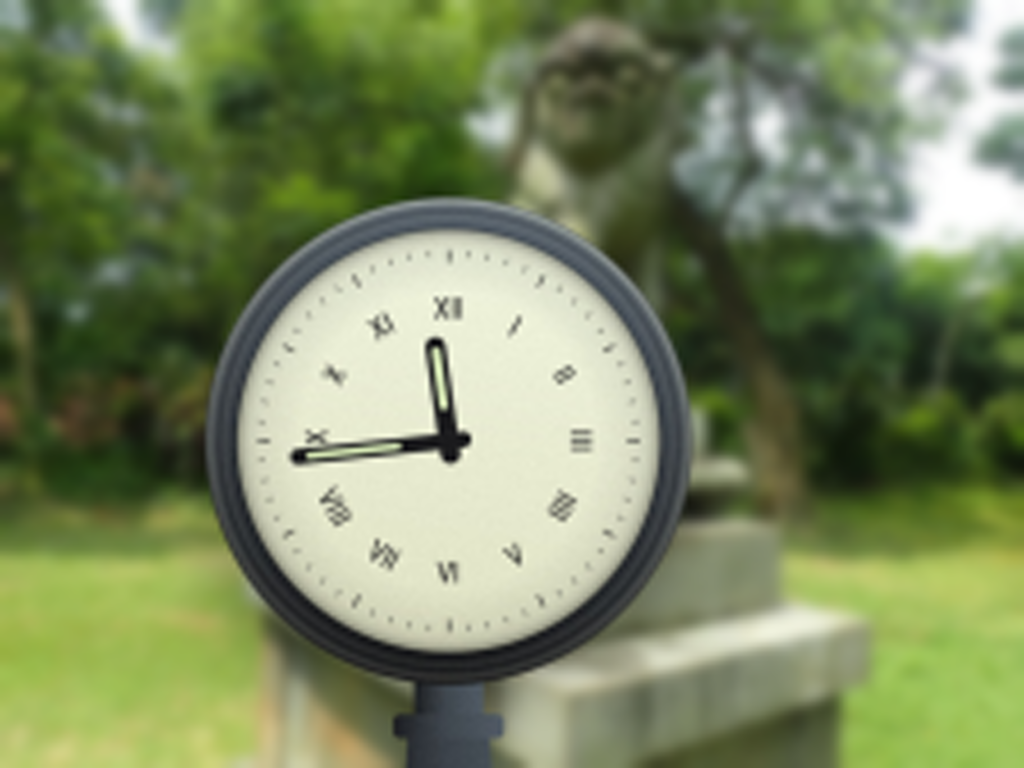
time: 11:44
